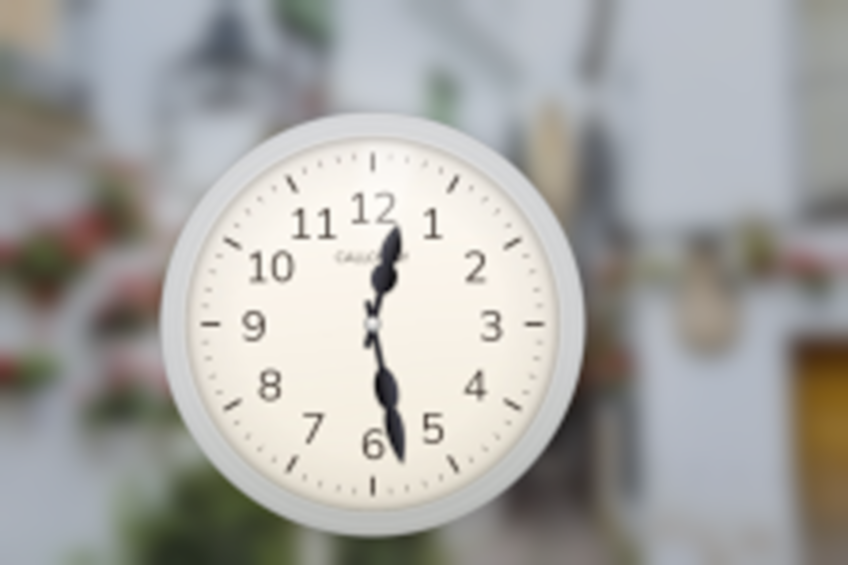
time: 12:28
